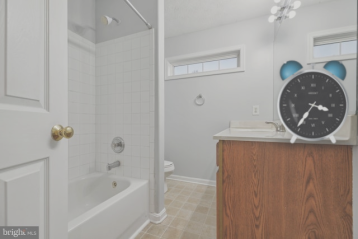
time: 3:36
